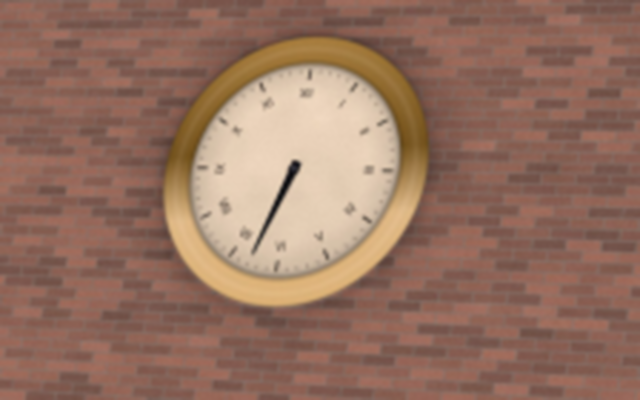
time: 6:33
